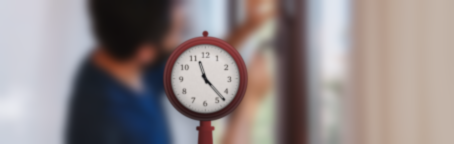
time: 11:23
